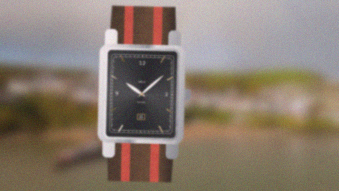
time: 10:08
